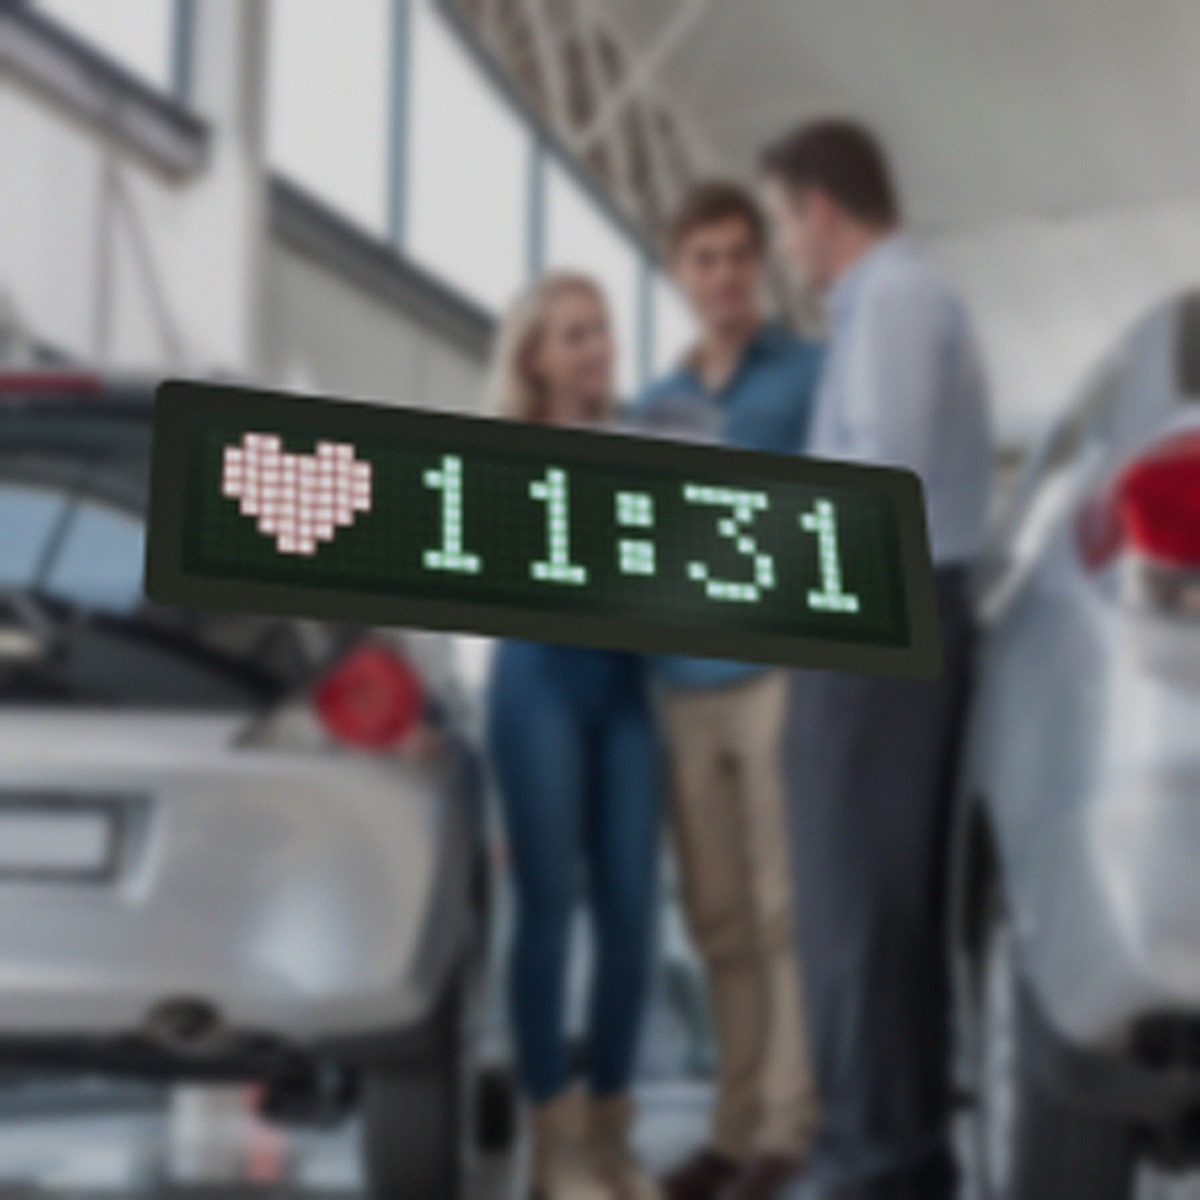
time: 11:31
